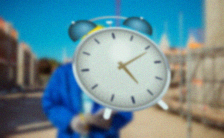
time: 5:11
